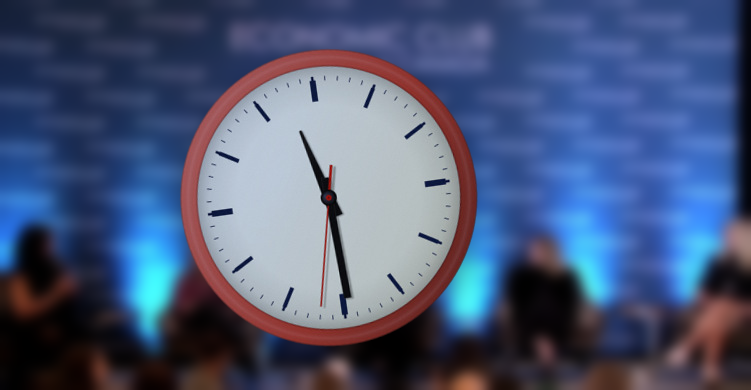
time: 11:29:32
